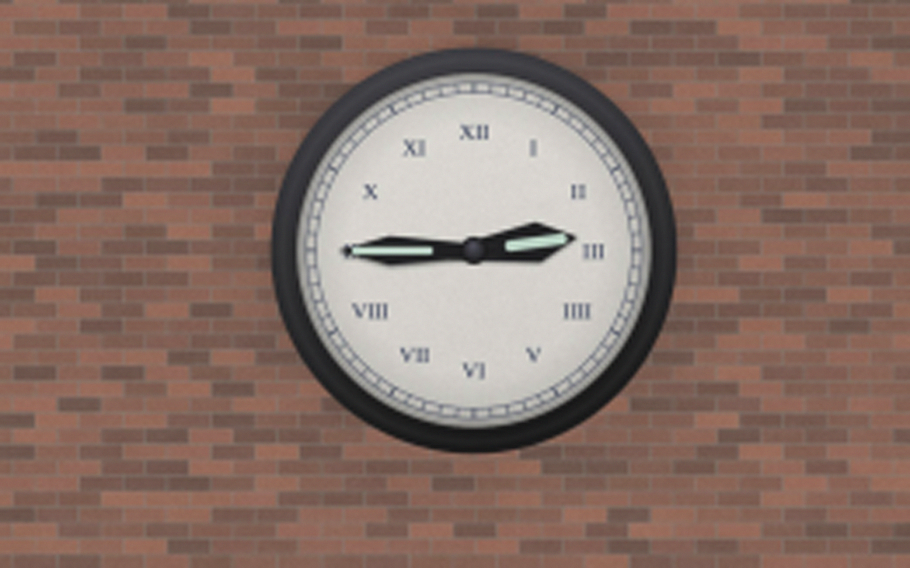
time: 2:45
